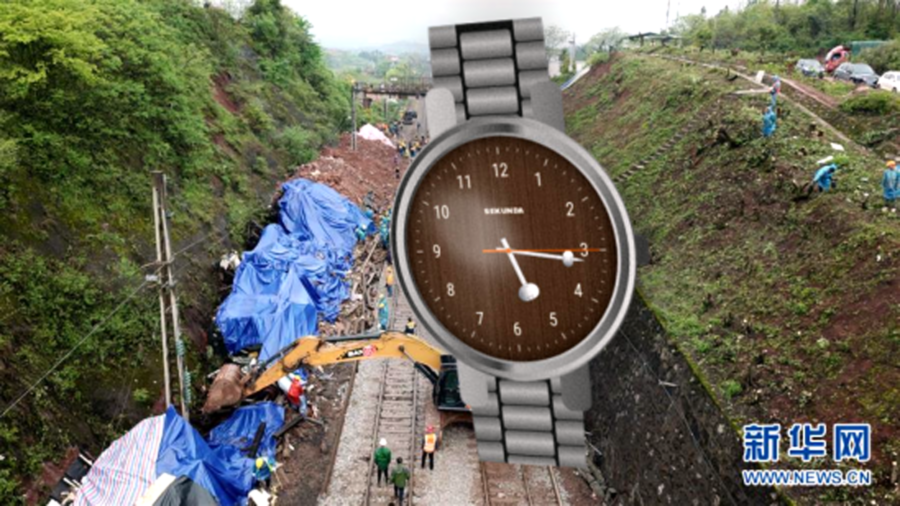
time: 5:16:15
